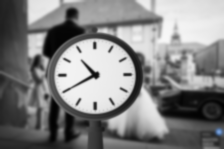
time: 10:40
